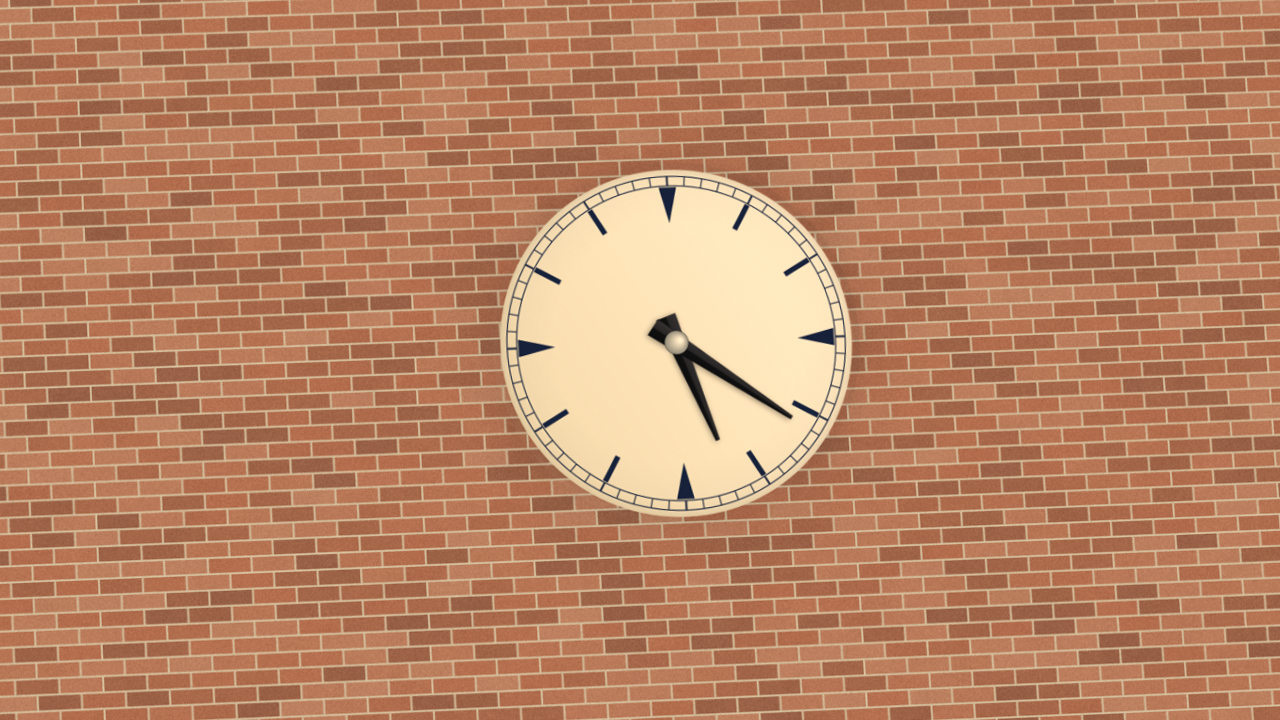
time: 5:21
